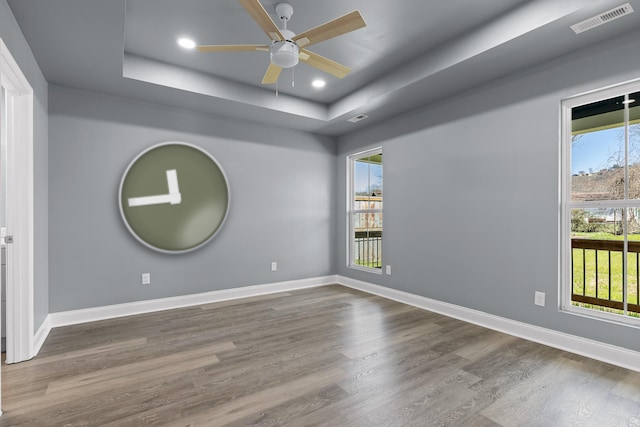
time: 11:44
